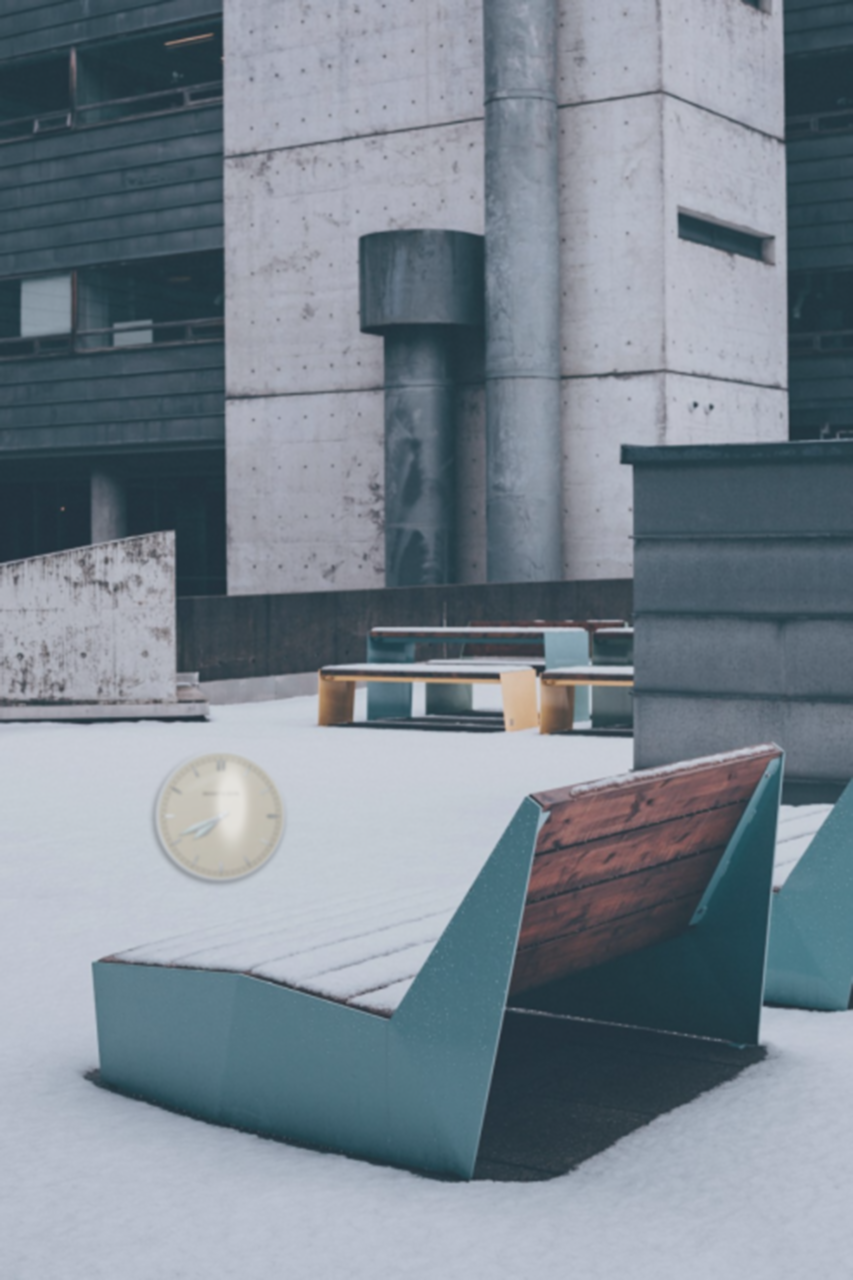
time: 7:41
